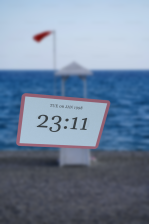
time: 23:11
